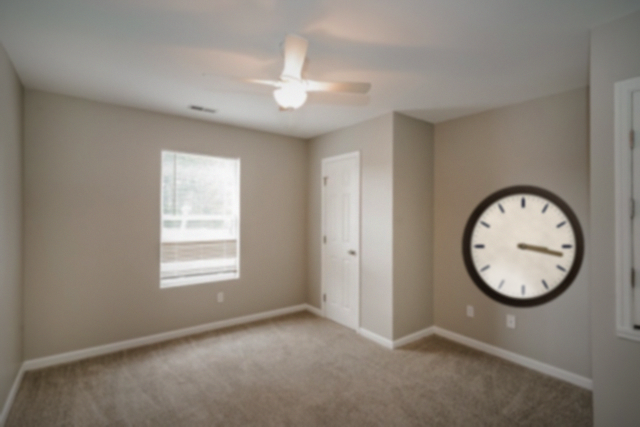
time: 3:17
